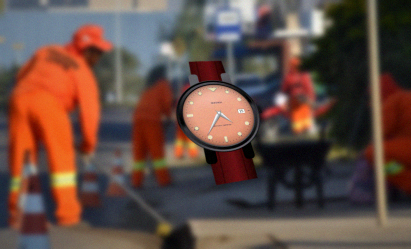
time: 4:36
